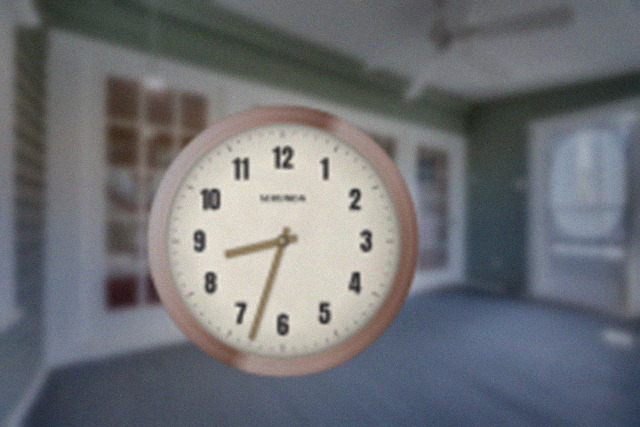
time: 8:33
